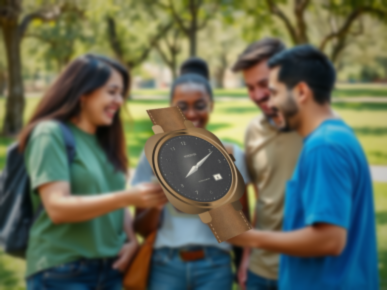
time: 8:11
